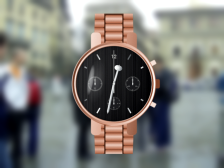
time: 12:32
